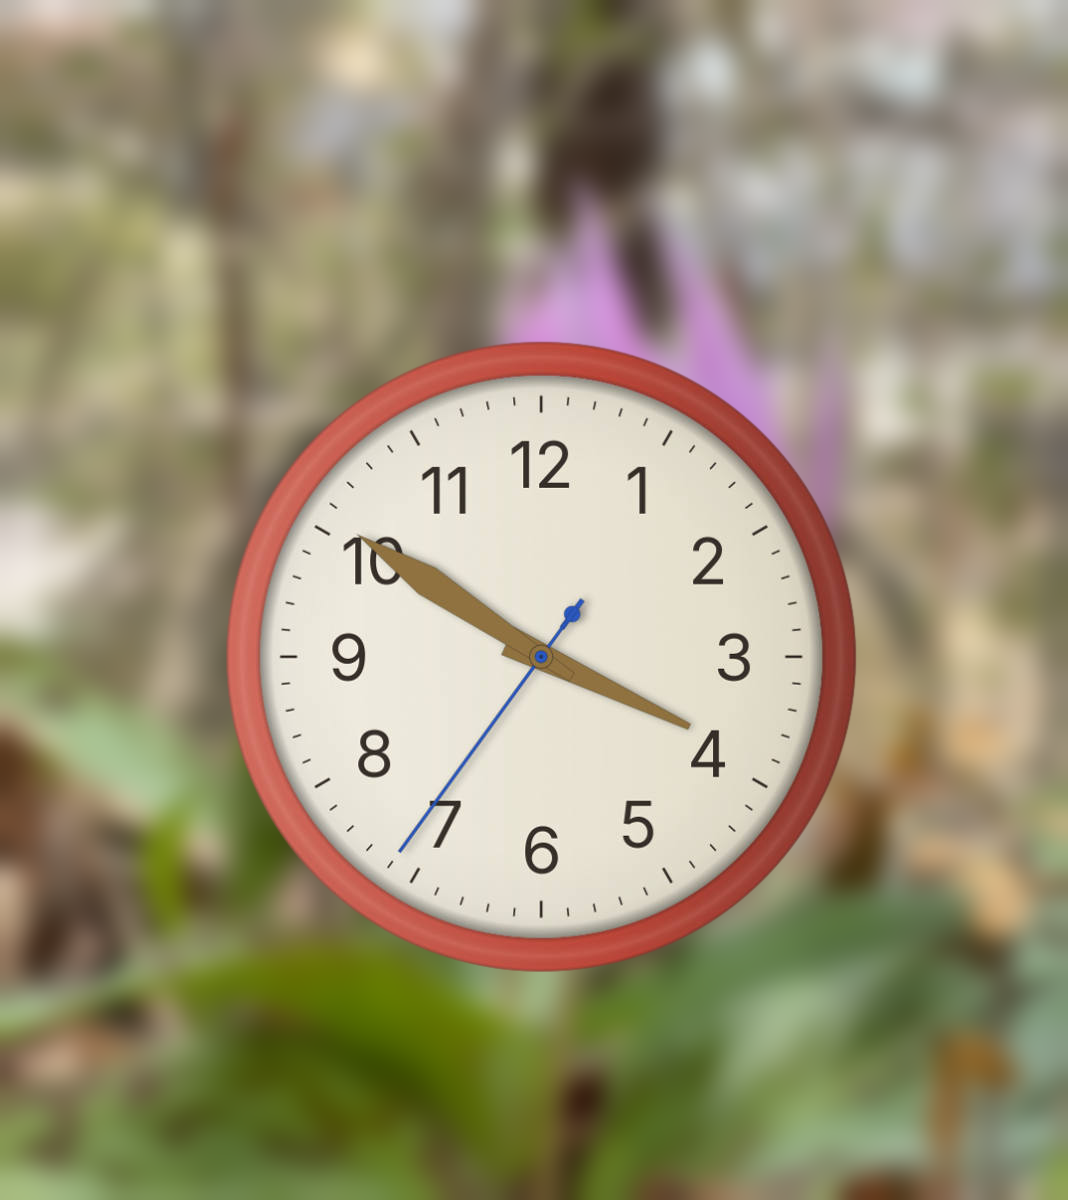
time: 3:50:36
